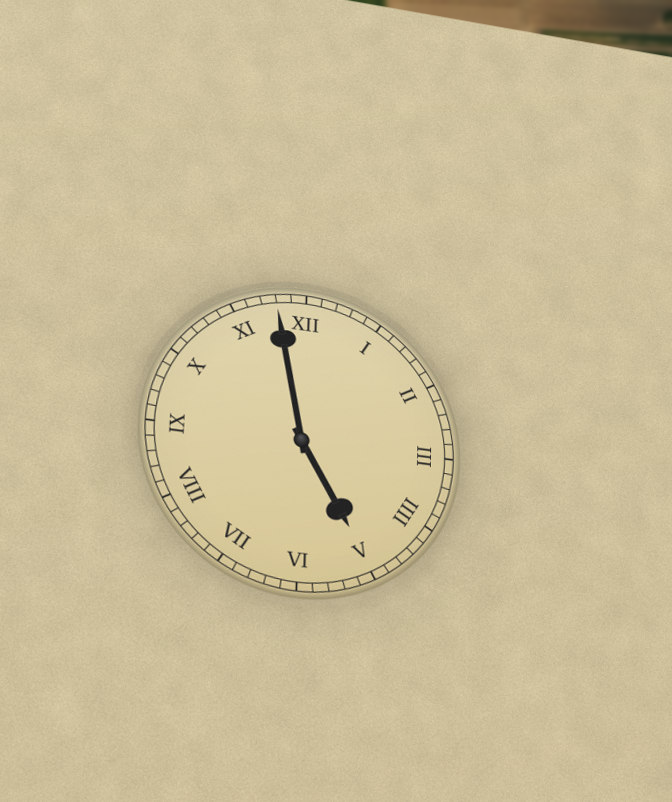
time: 4:58
